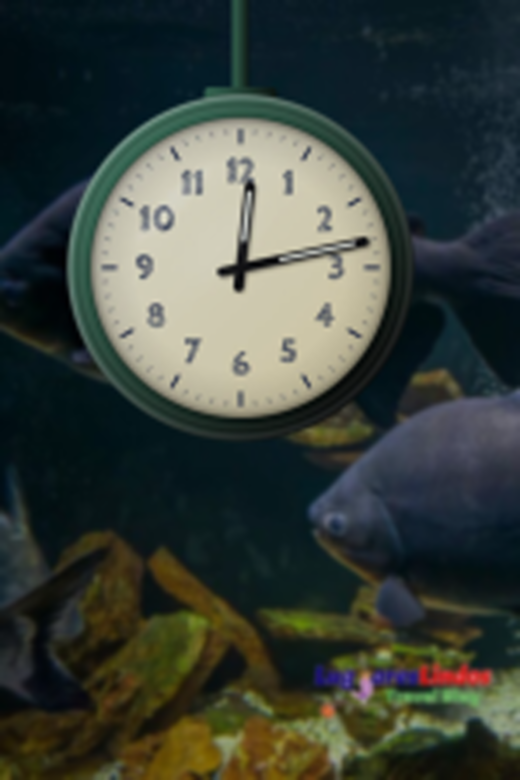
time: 12:13
